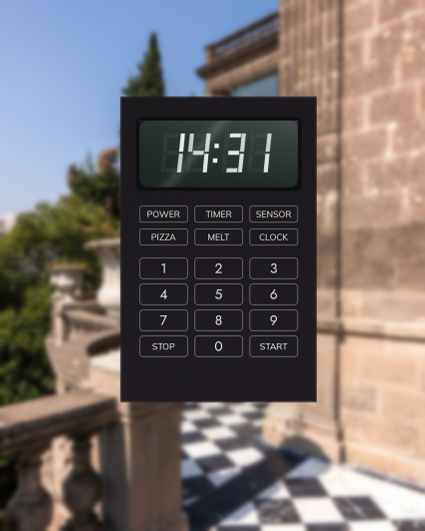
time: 14:31
